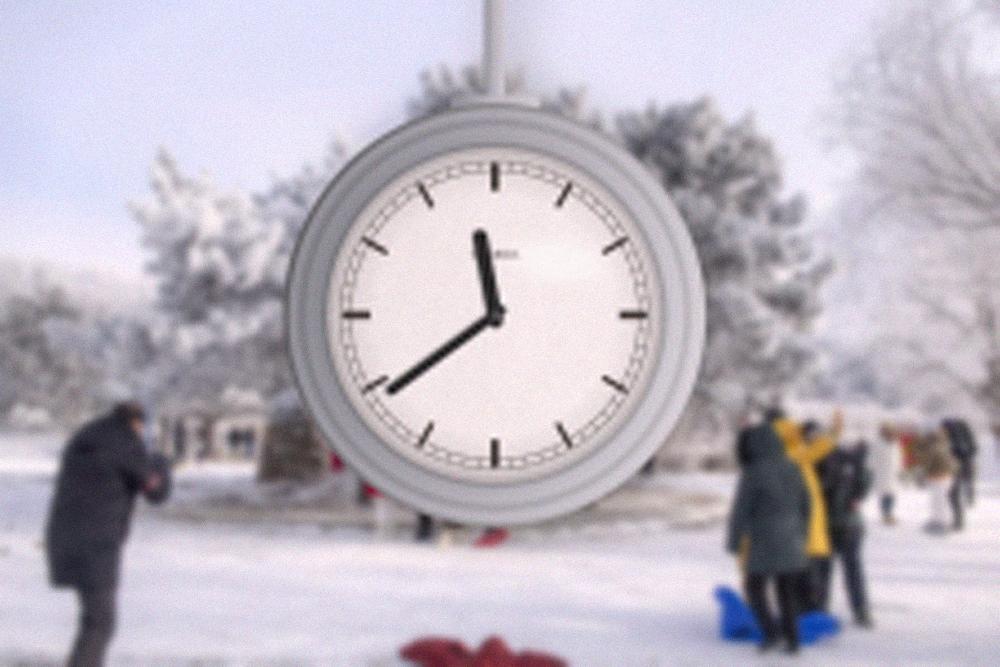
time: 11:39
